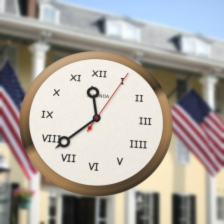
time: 11:38:05
